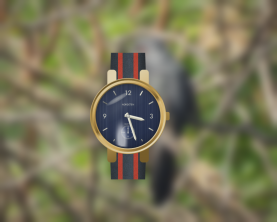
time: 3:27
